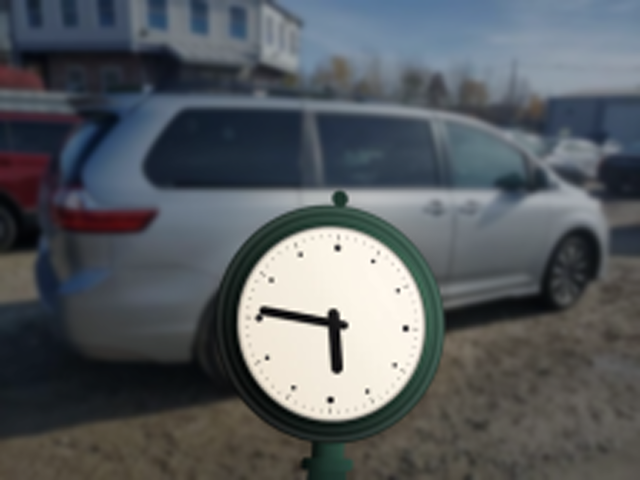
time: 5:46
